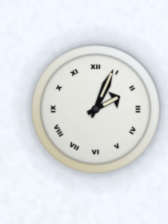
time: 2:04
